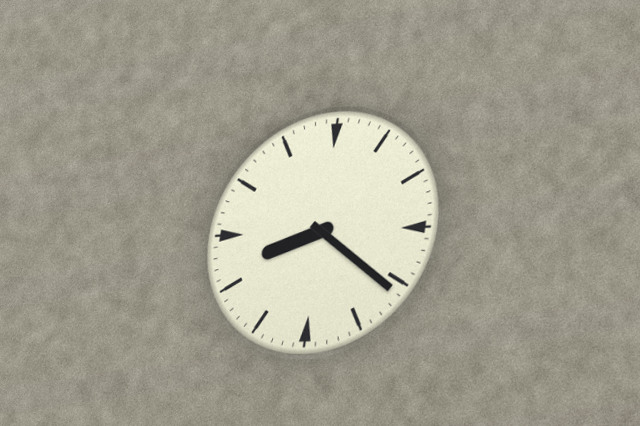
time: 8:21
